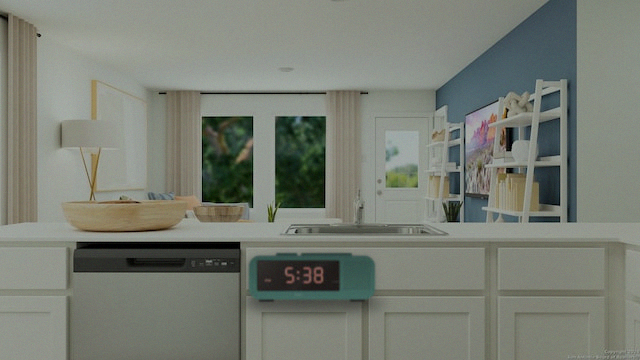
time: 5:38
